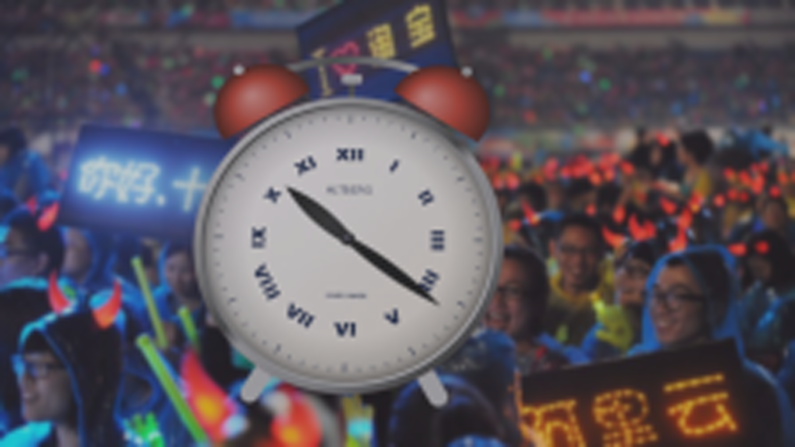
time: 10:21
